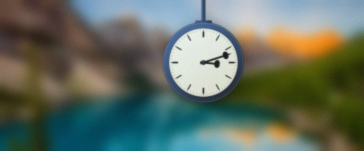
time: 3:12
